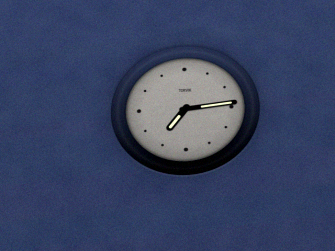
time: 7:14
